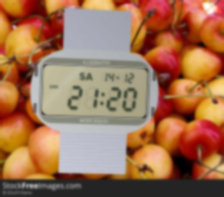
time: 21:20
